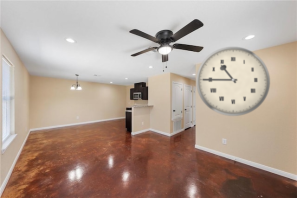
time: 10:45
